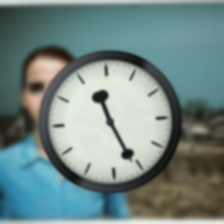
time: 11:26
